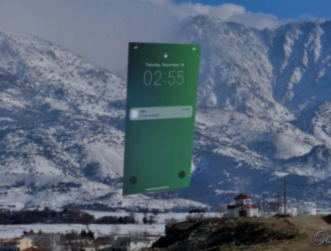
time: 2:55
